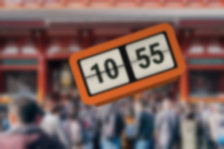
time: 10:55
